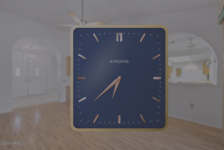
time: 6:38
